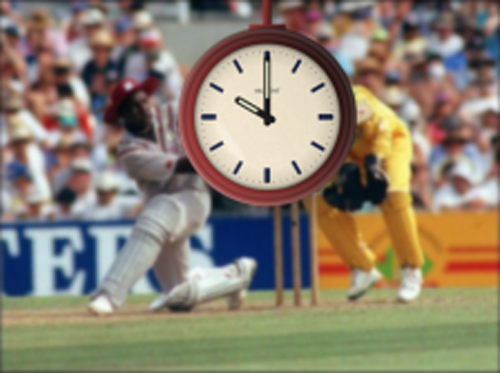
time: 10:00
